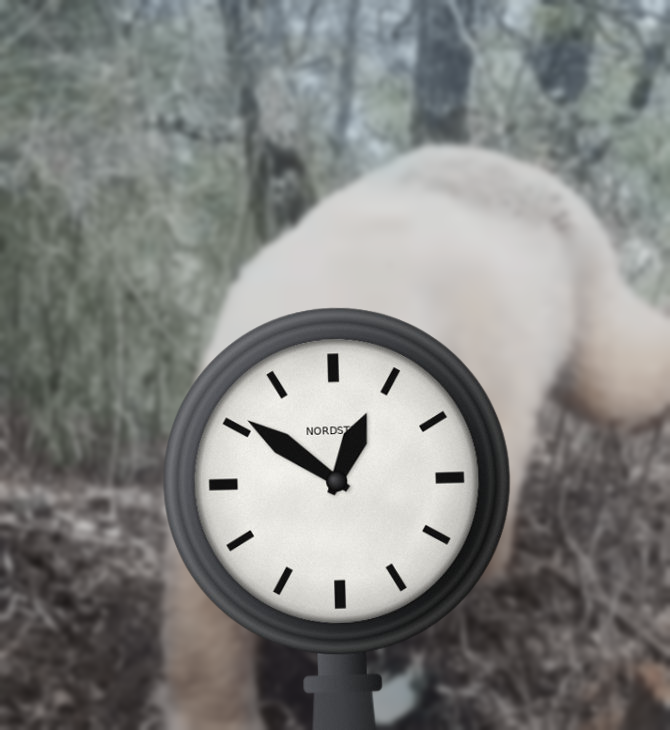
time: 12:51
